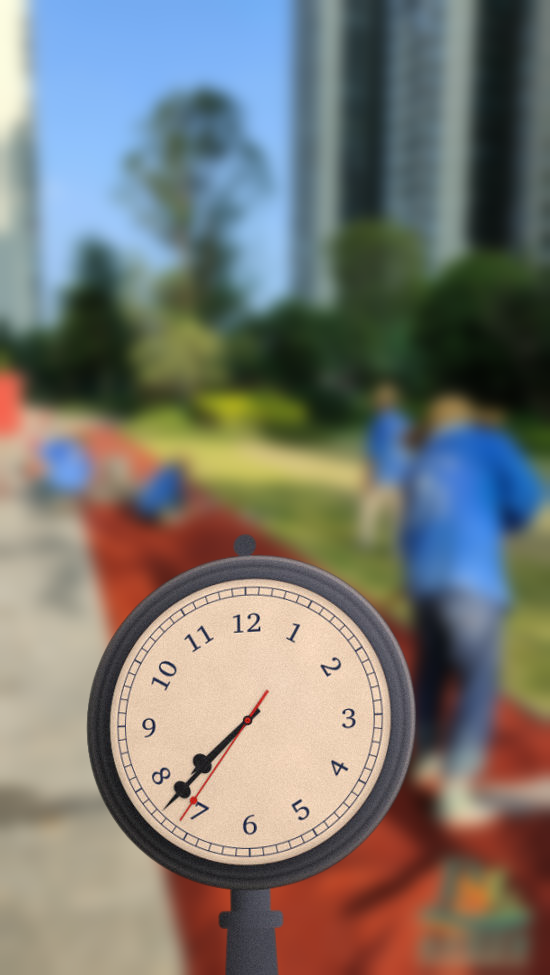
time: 7:37:36
